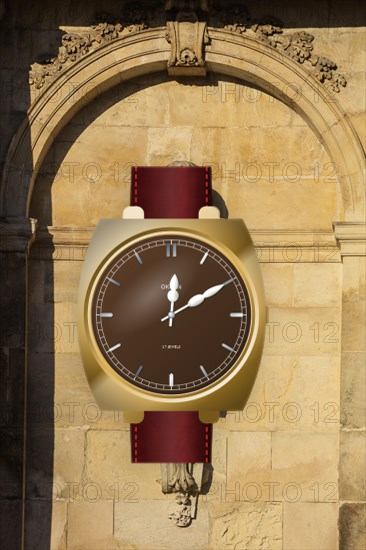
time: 12:10
